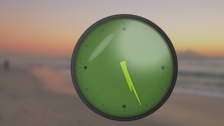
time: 5:26
